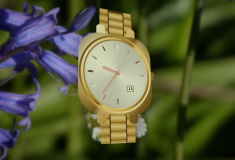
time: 9:36
